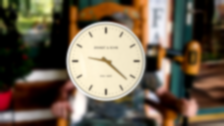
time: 9:22
